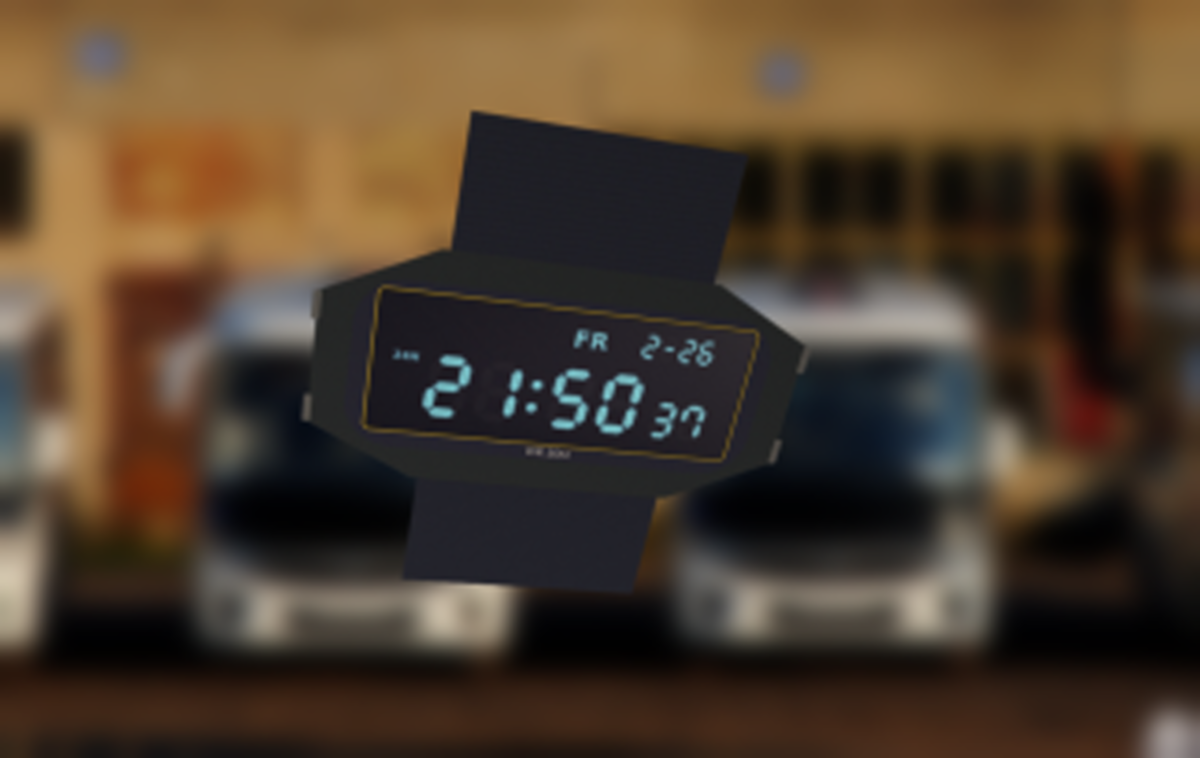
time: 21:50:37
